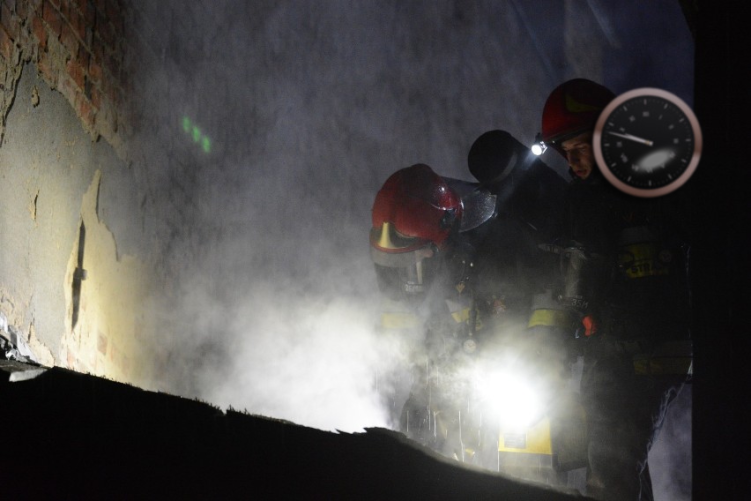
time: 9:48
